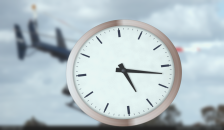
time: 5:17
